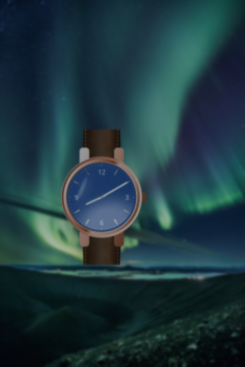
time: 8:10
